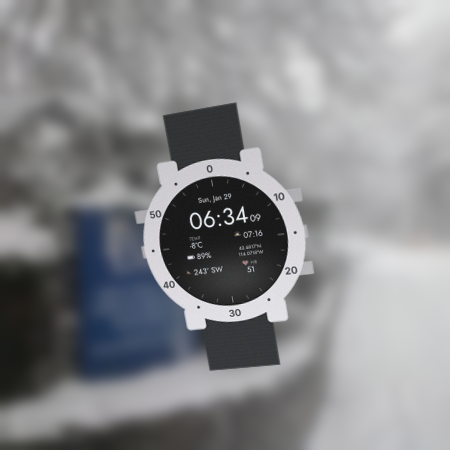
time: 6:34:09
